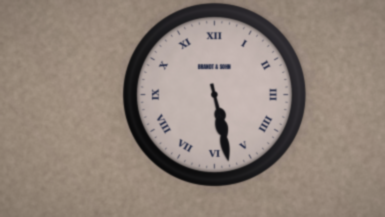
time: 5:28
